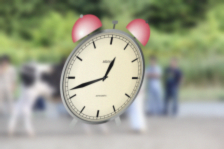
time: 12:42
